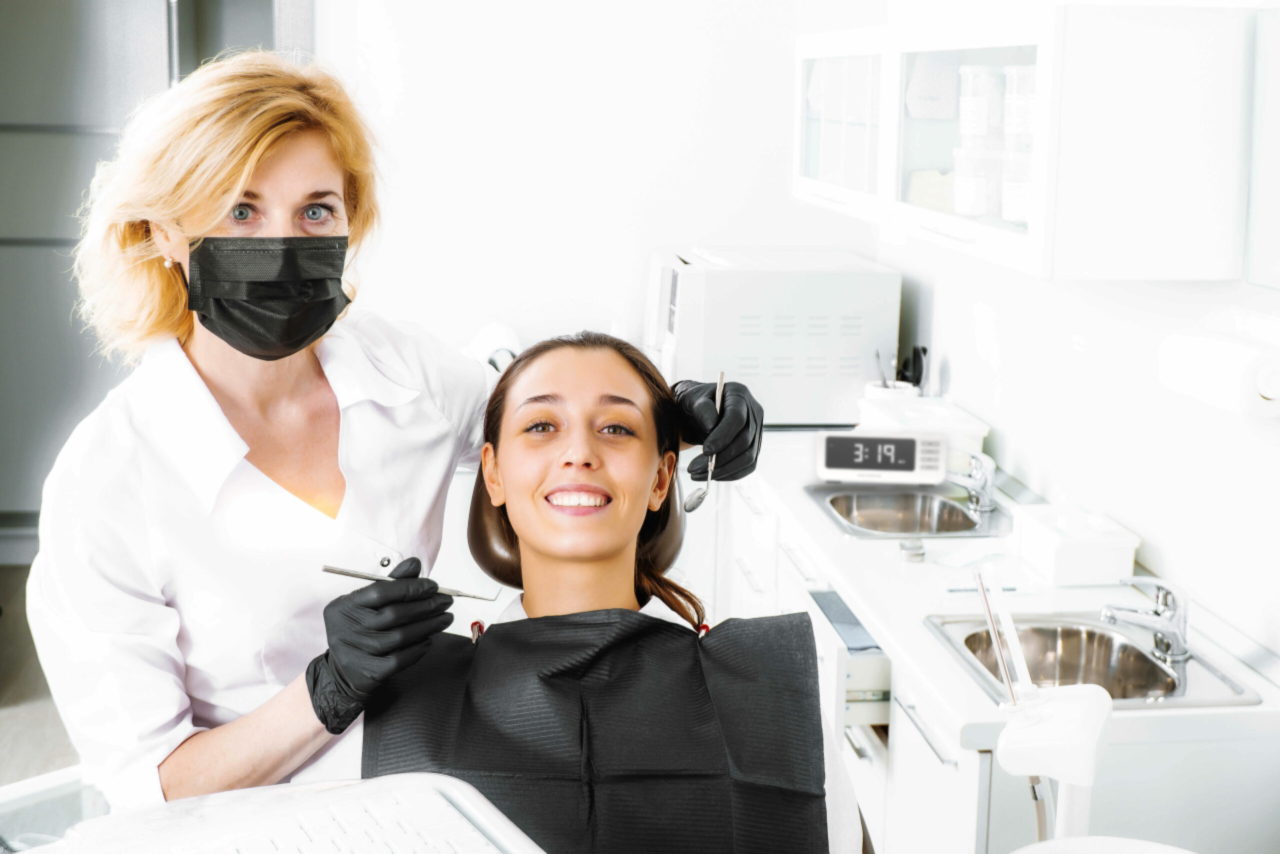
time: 3:19
